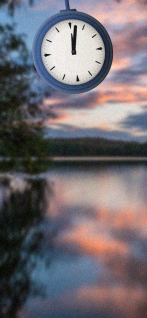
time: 12:02
